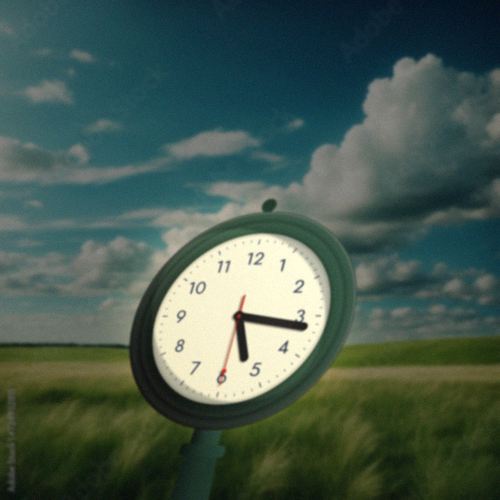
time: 5:16:30
